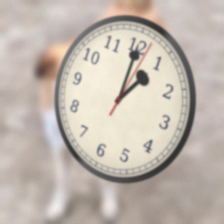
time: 1:00:02
